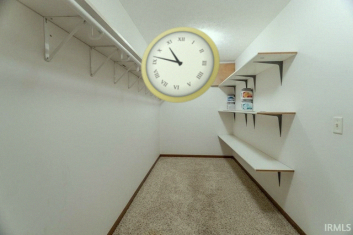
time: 10:47
